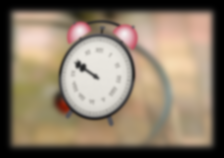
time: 9:49
